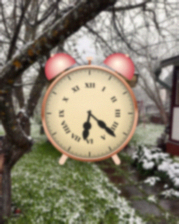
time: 6:22
